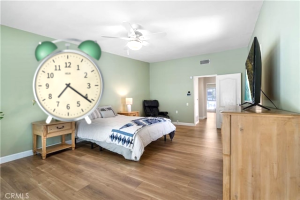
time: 7:21
